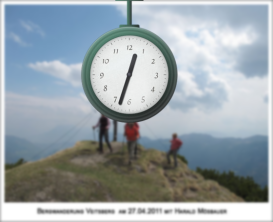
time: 12:33
